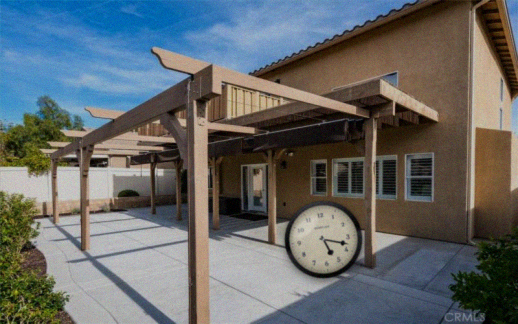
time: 5:18
